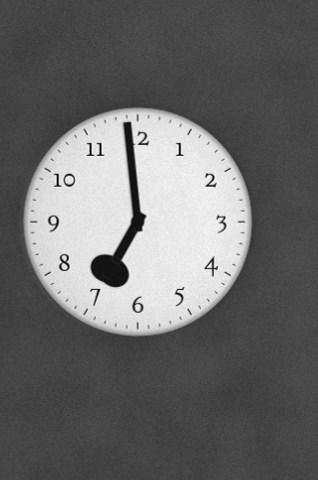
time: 6:59
